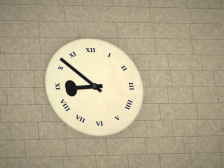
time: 8:52
